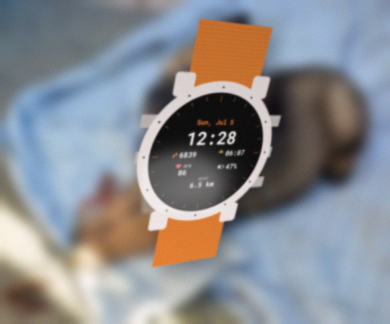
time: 12:28
